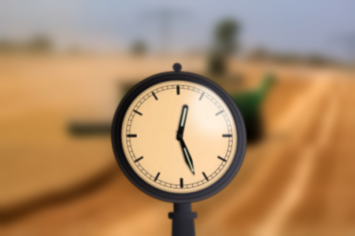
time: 12:27
